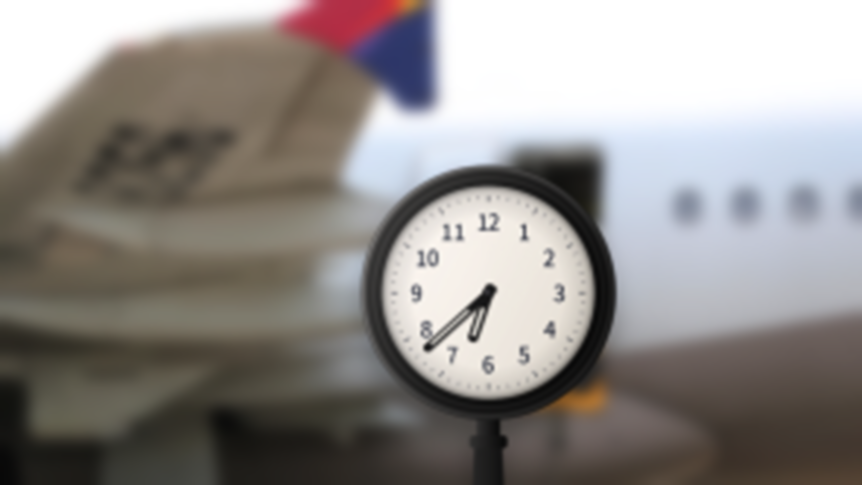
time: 6:38
